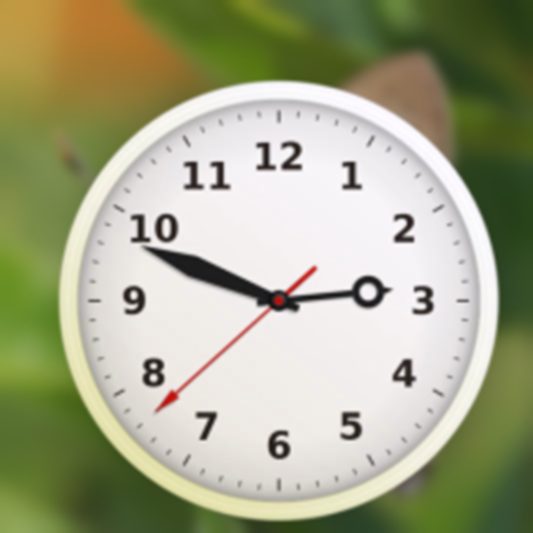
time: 2:48:38
